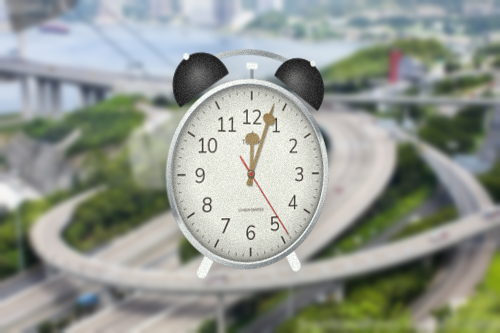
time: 12:03:24
